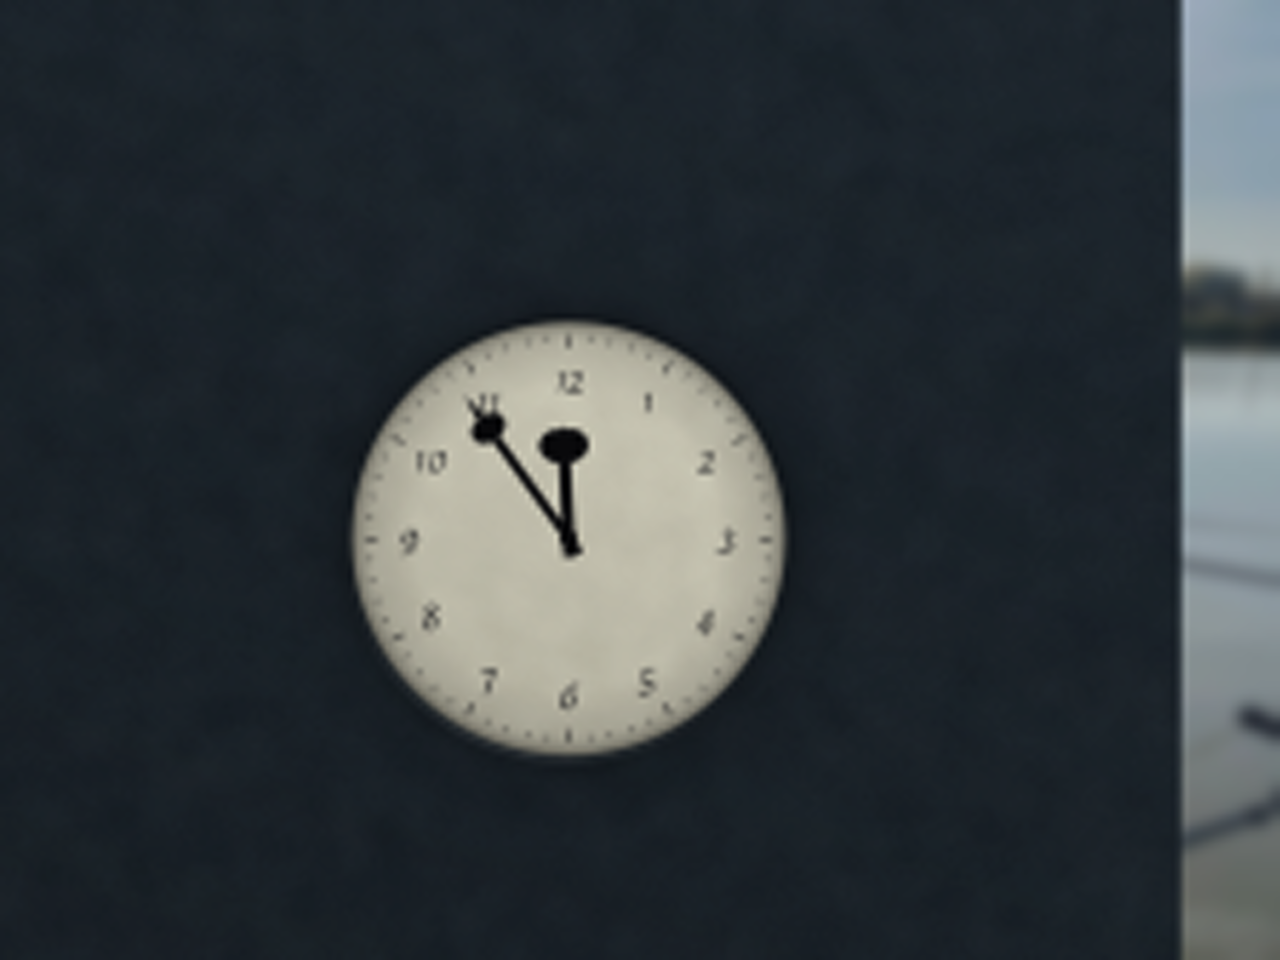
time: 11:54
